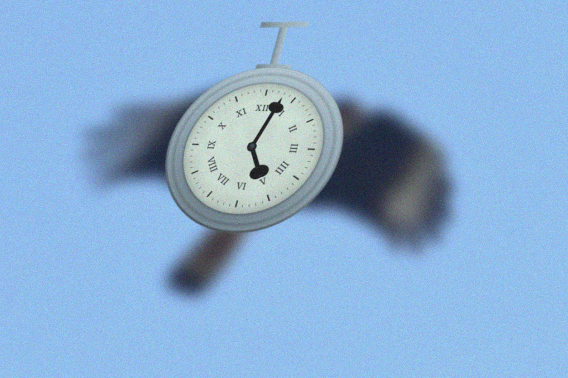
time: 5:03
